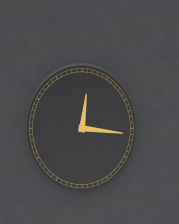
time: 12:16
